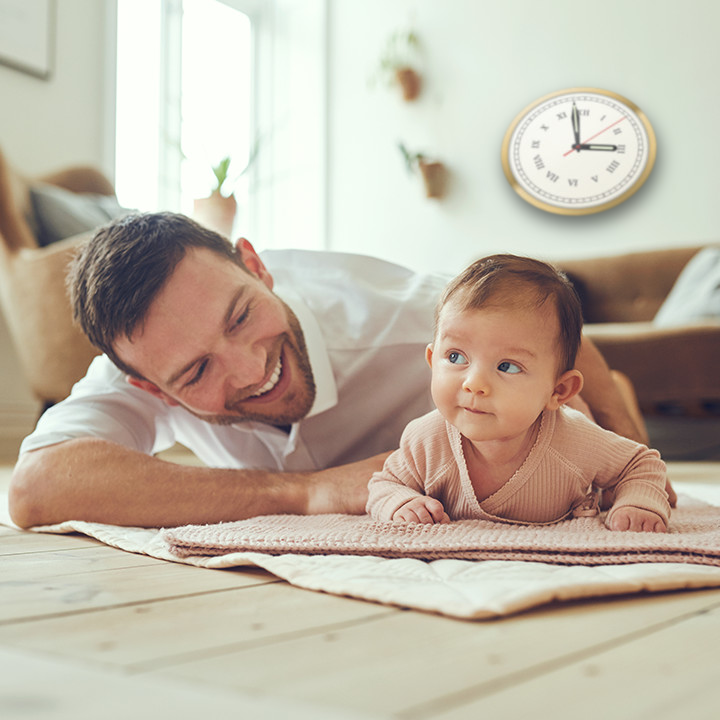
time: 2:58:08
